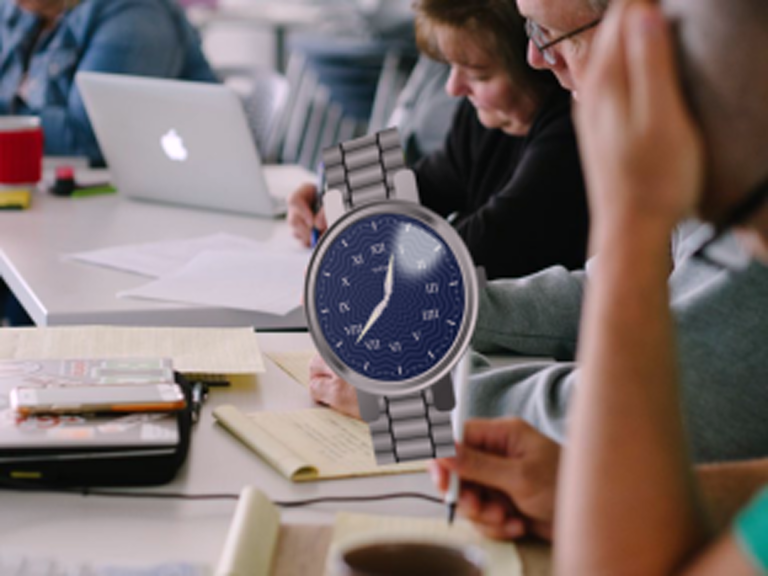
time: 12:38
